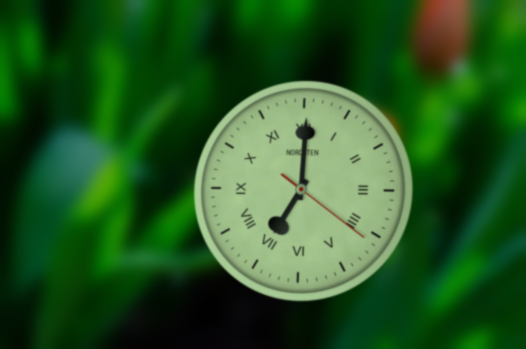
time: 7:00:21
